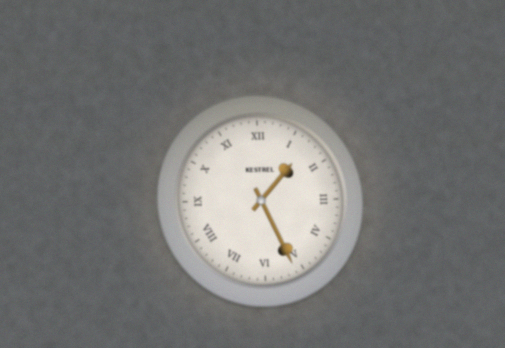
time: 1:26
